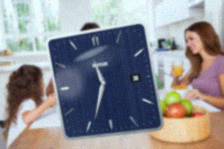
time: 11:34
